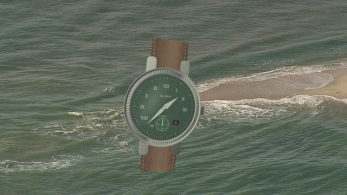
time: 1:37
